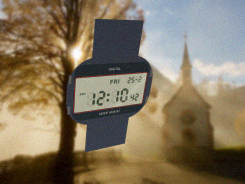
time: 12:10:42
